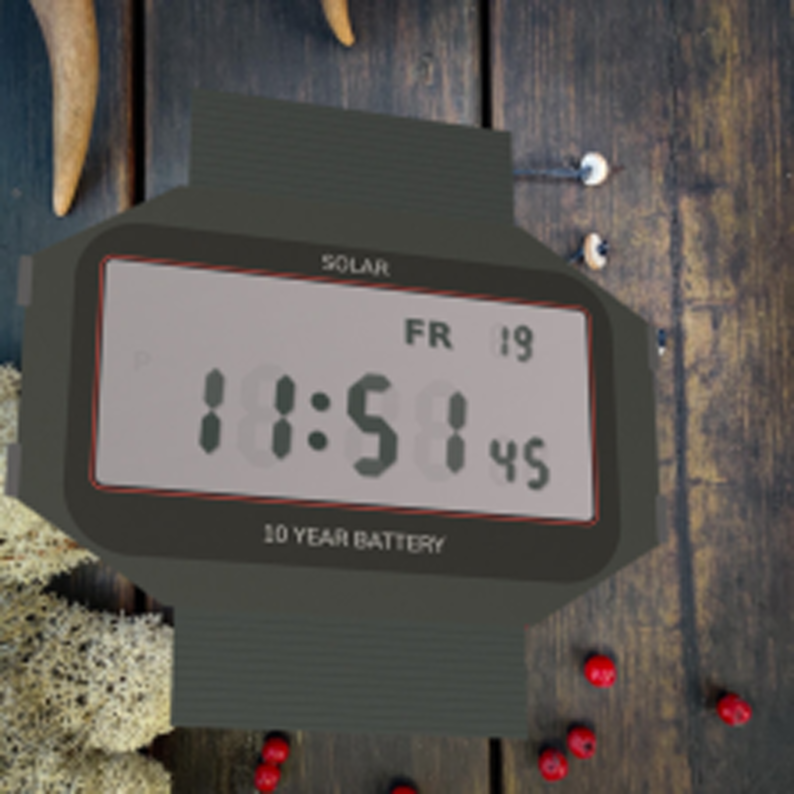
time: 11:51:45
